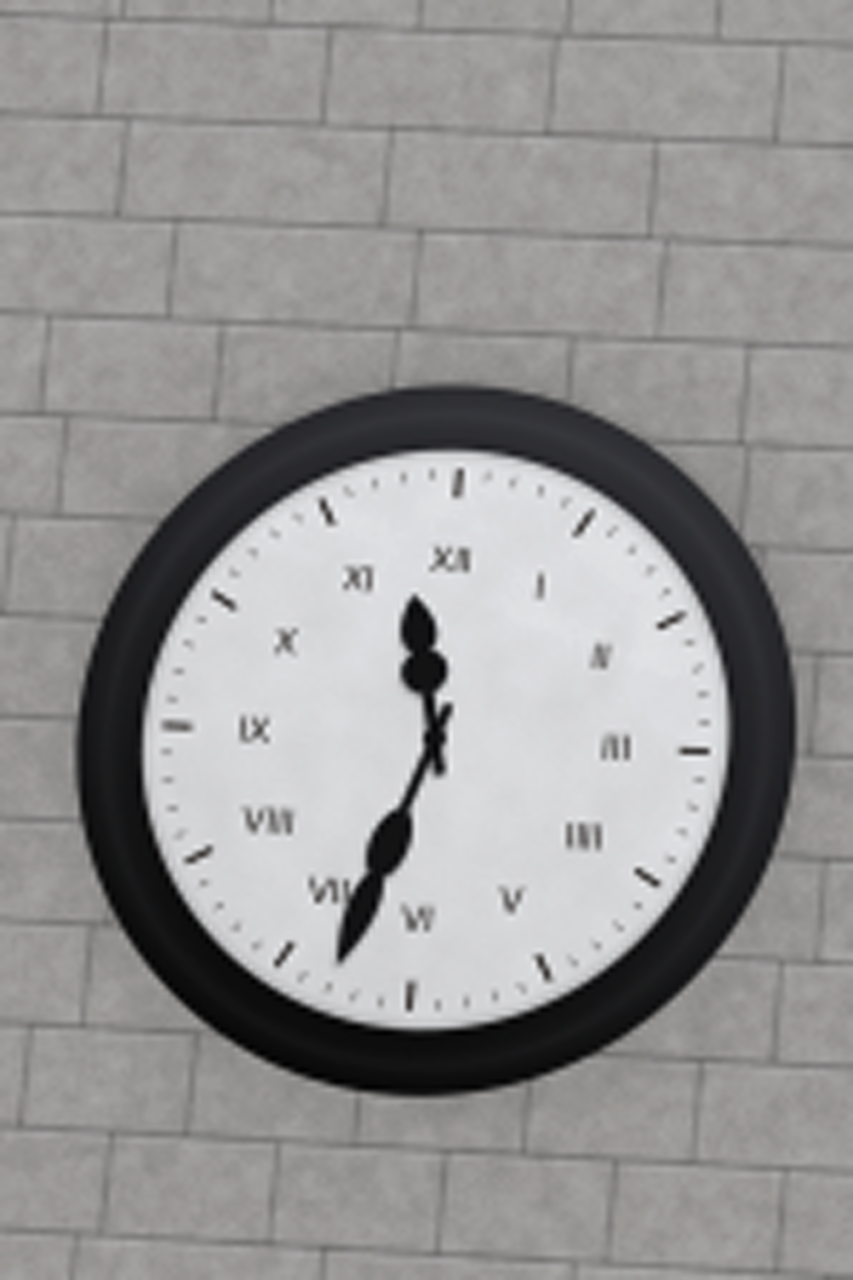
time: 11:33
